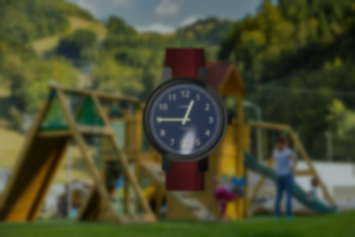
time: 12:45
